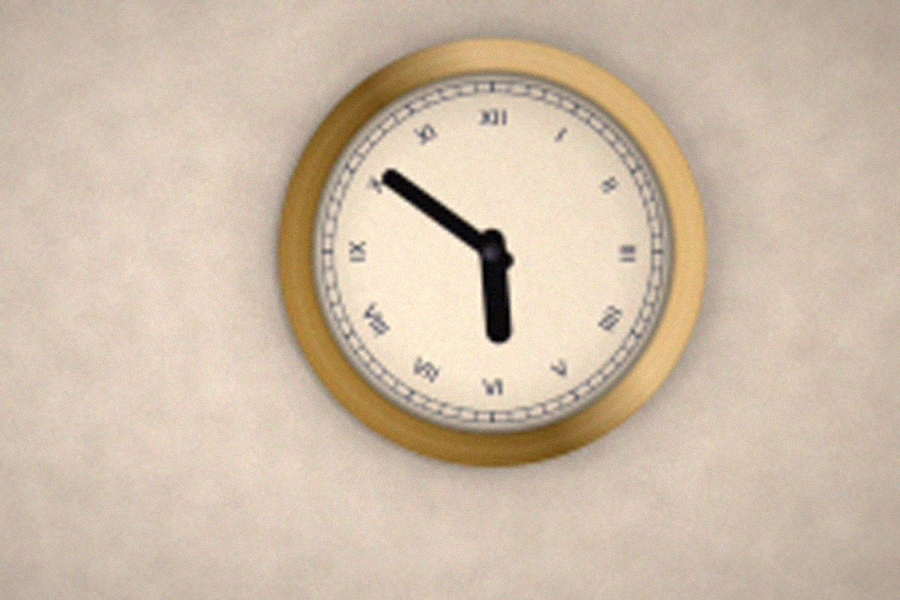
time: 5:51
